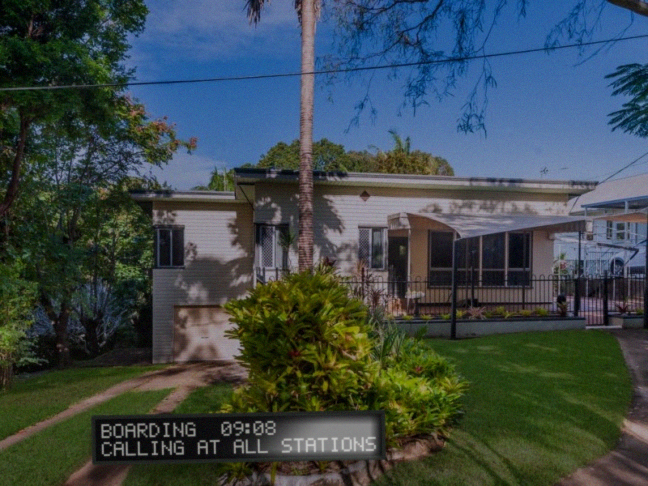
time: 9:08
